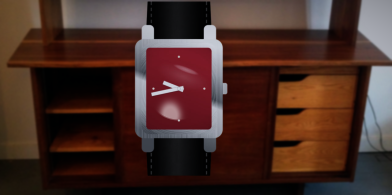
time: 9:43
